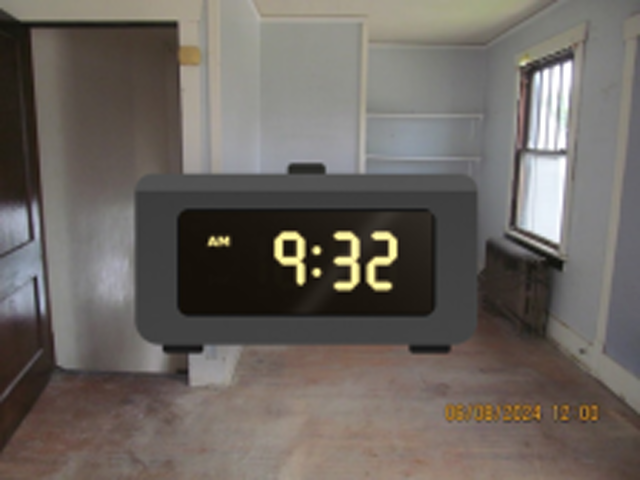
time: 9:32
